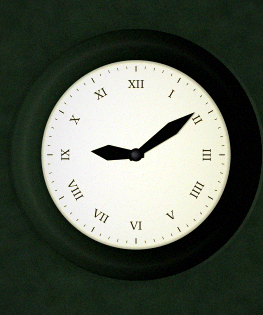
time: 9:09
